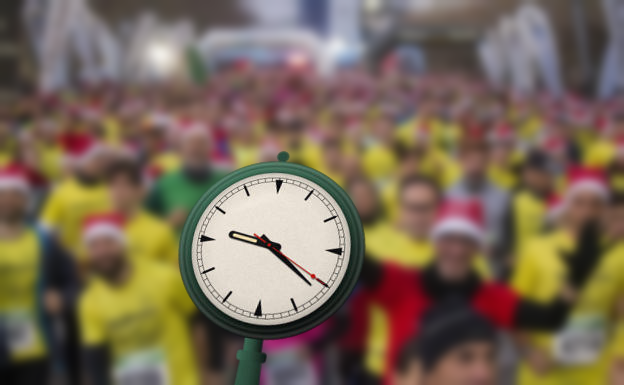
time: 9:21:20
